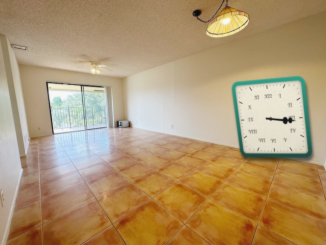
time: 3:16
